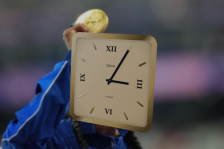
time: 3:05
